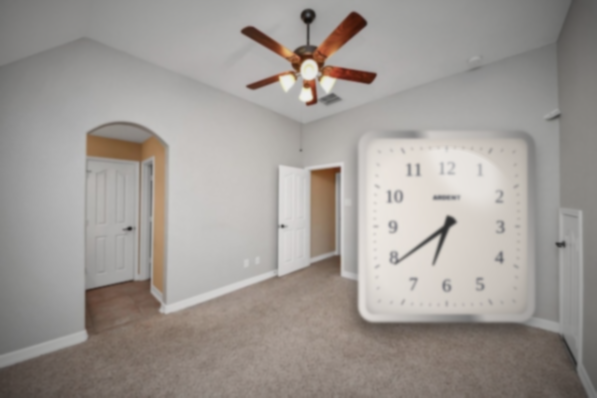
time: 6:39
